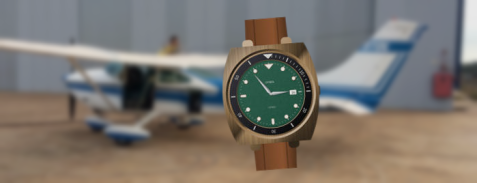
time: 2:54
